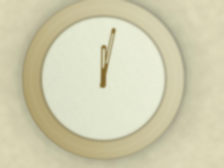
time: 12:02
